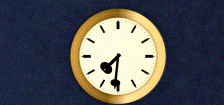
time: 7:31
